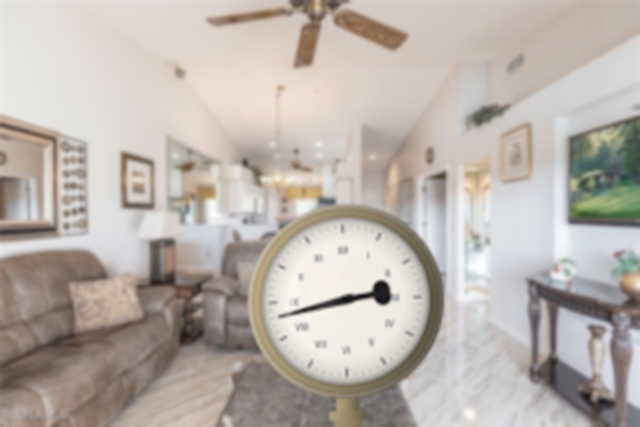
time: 2:43
